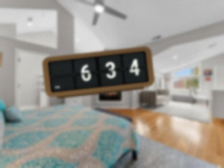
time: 6:34
